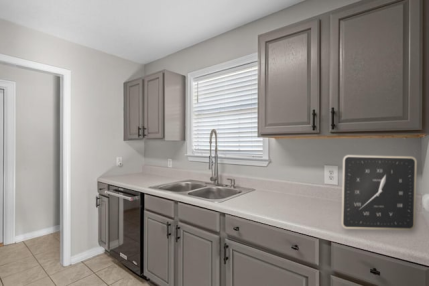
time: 12:38
